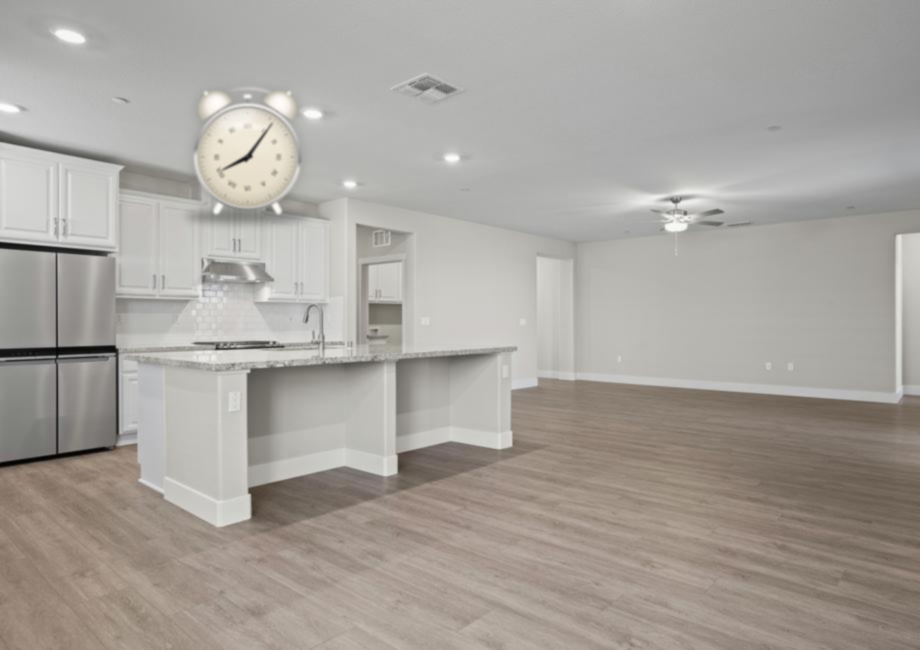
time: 8:06
